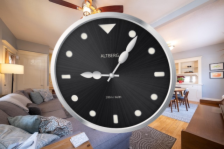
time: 9:06
